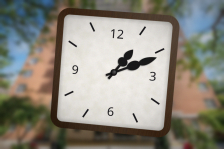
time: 1:11
